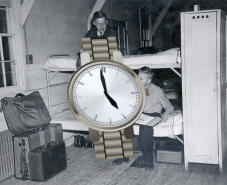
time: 4:59
